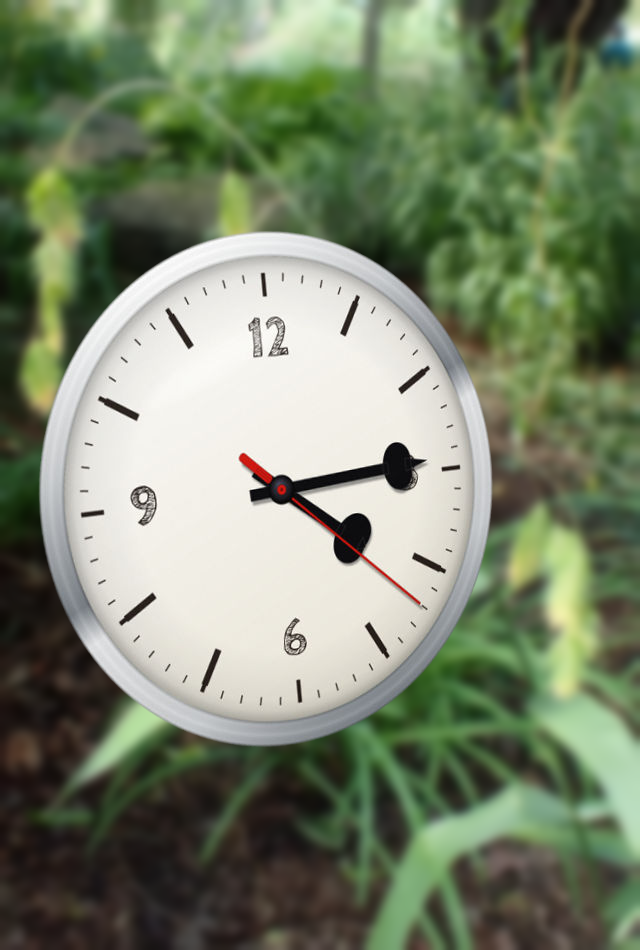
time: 4:14:22
